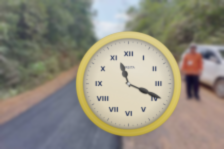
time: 11:19
